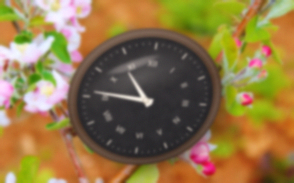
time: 10:46
